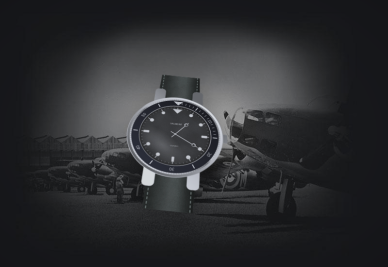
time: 1:20
